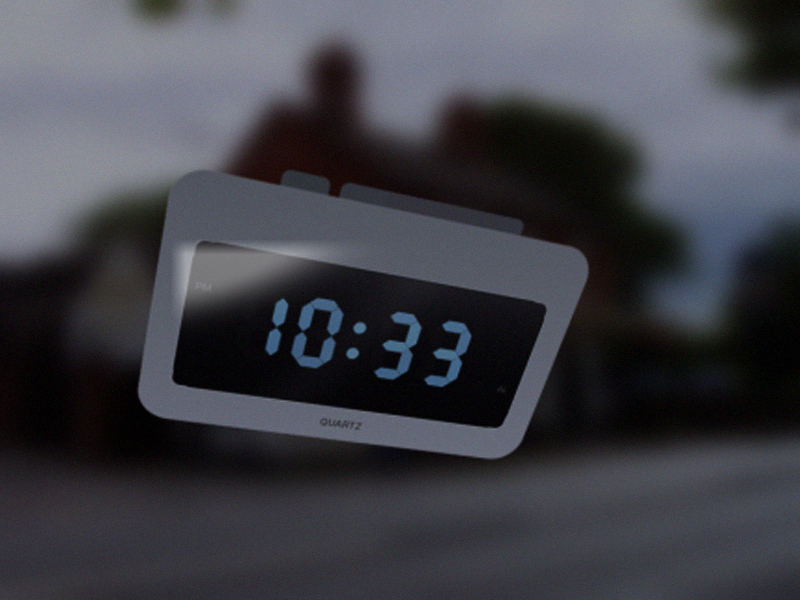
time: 10:33
